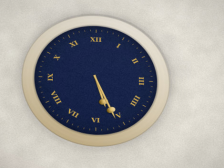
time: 5:26
